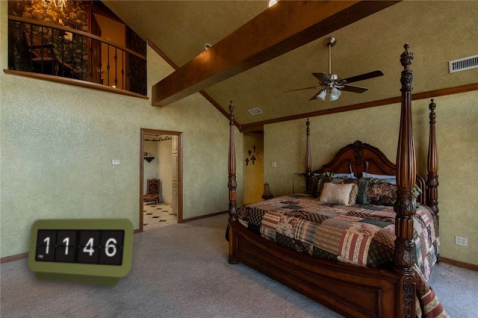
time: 11:46
